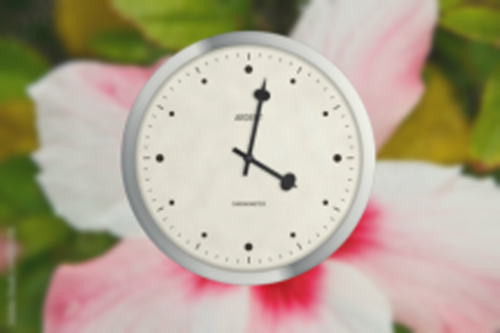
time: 4:02
